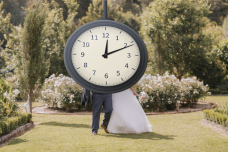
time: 12:11
